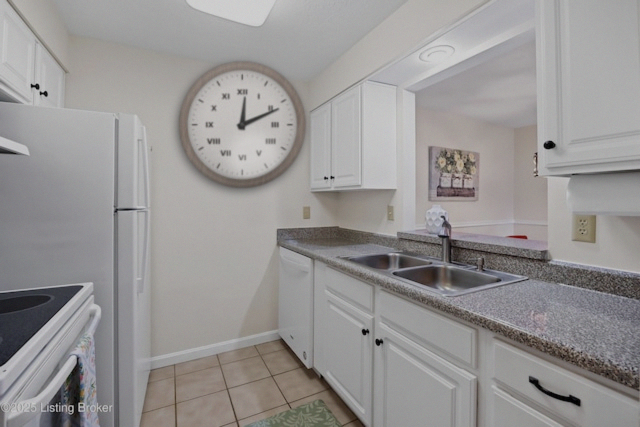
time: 12:11
